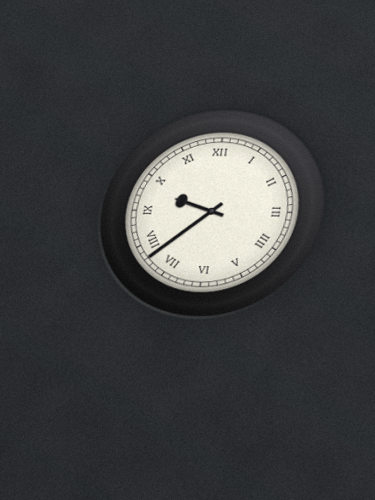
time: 9:38
